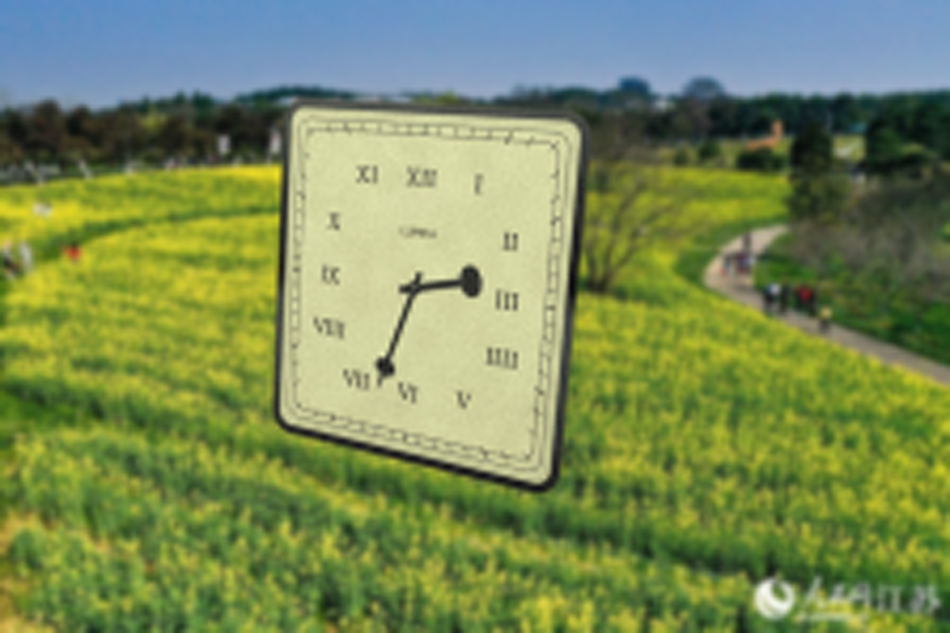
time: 2:33
